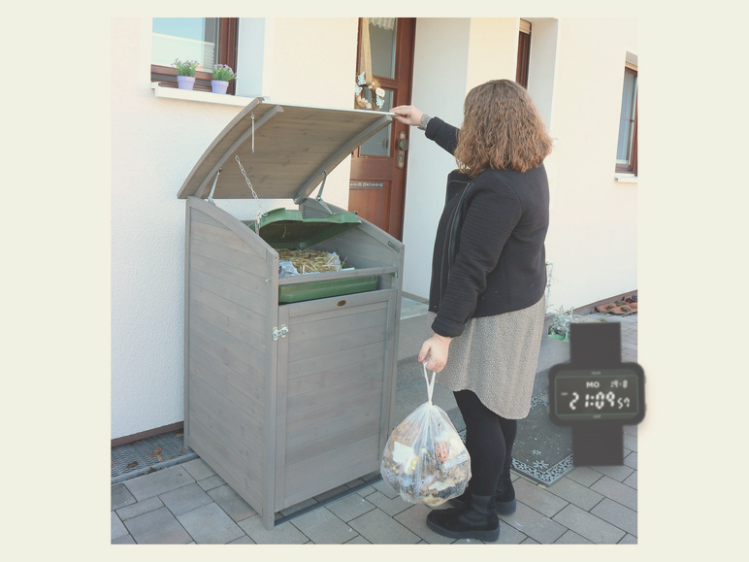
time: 21:09:57
